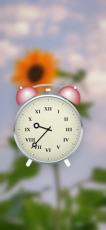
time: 9:37
